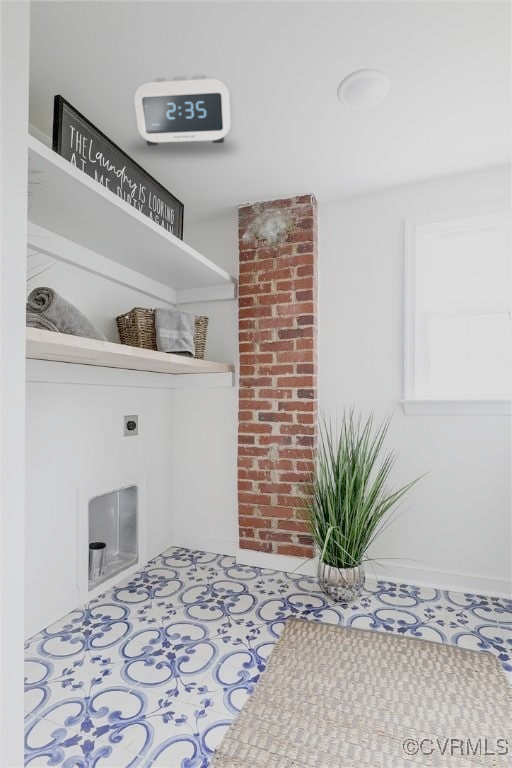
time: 2:35
